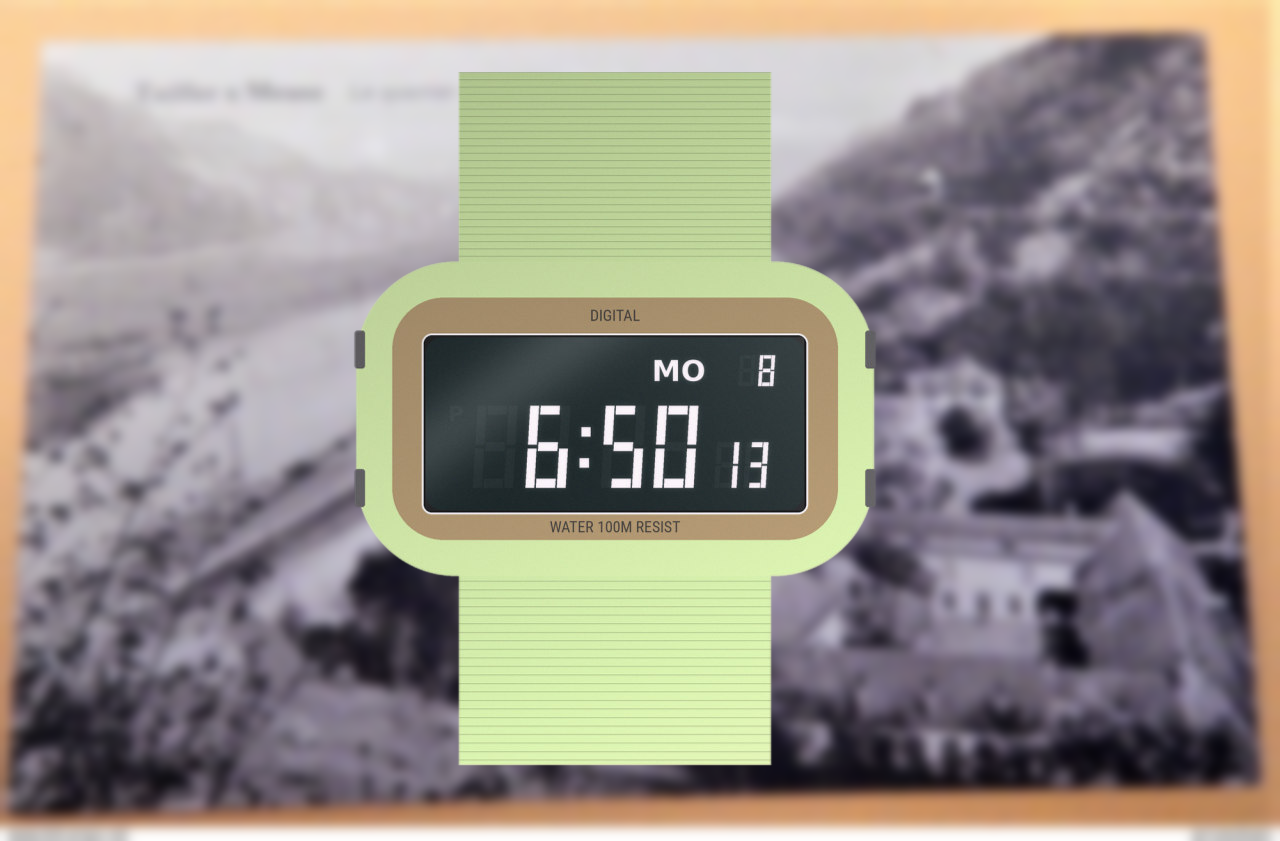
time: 6:50:13
